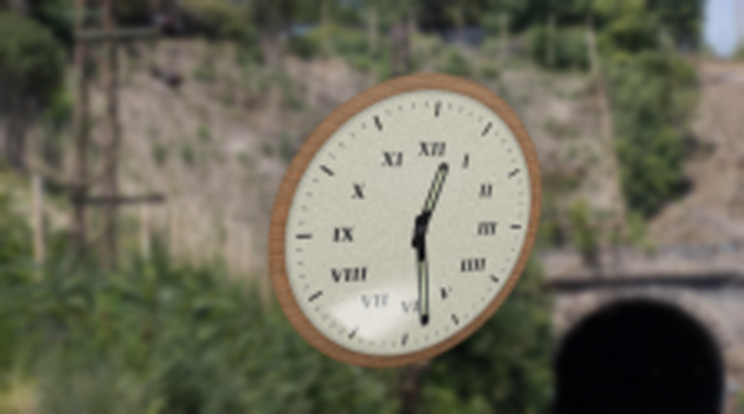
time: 12:28
